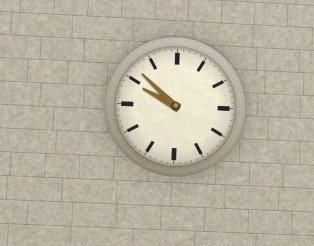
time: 9:52
